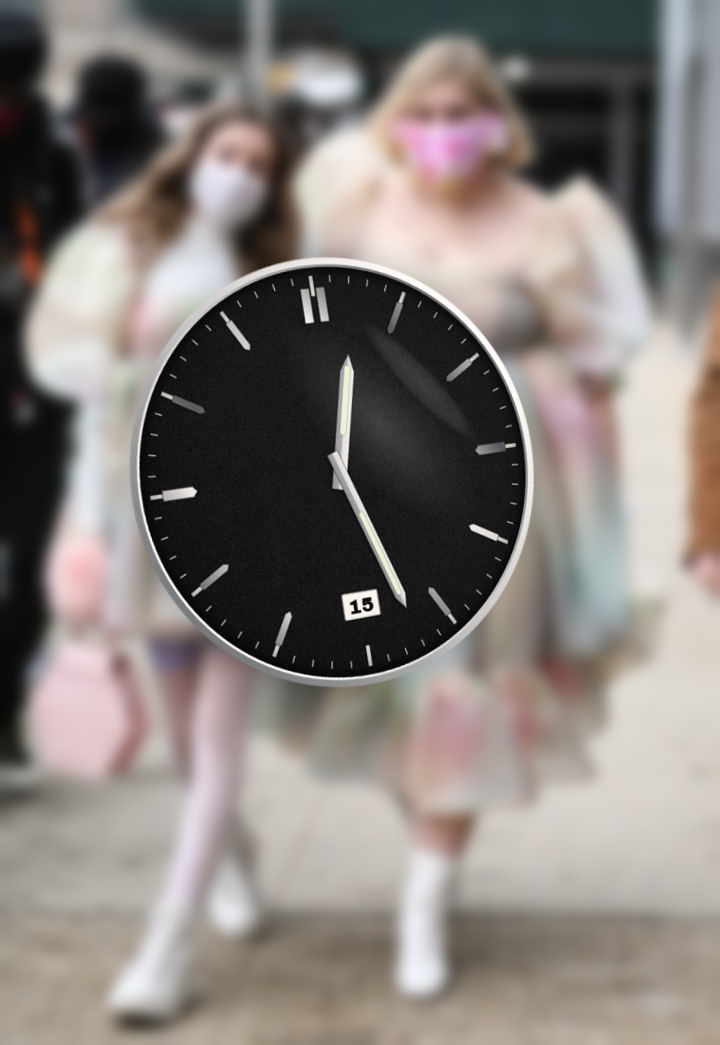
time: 12:27
